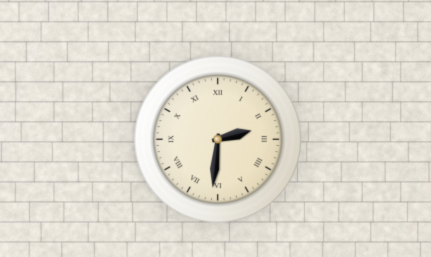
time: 2:31
